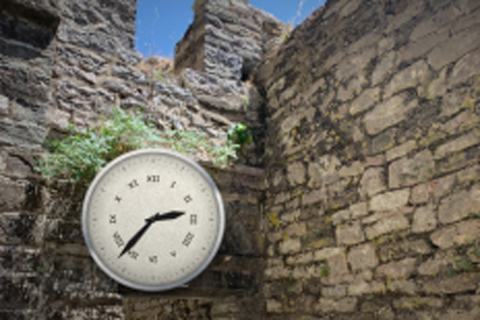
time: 2:37
